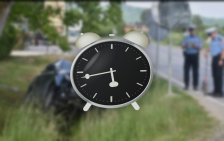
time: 5:43
